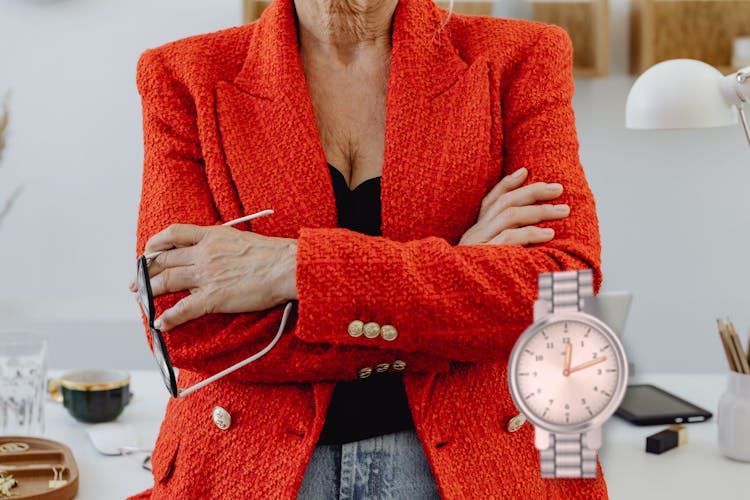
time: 12:12
